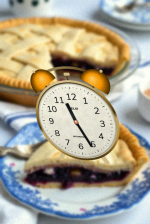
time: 11:26
